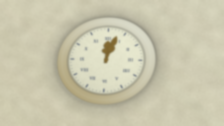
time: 12:03
